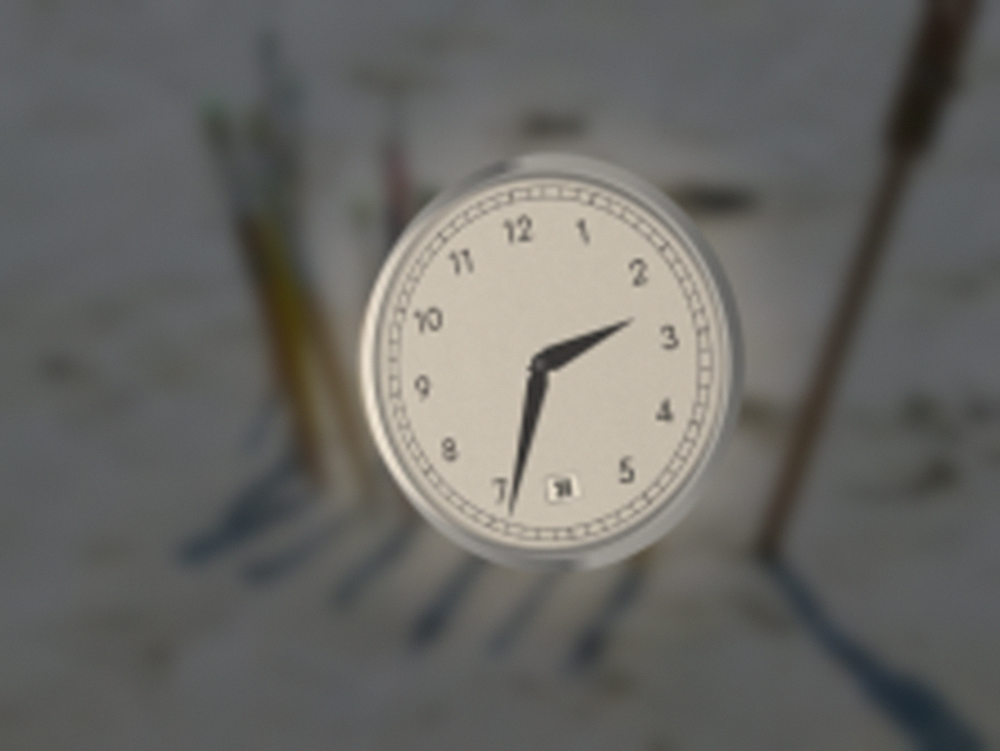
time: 2:34
